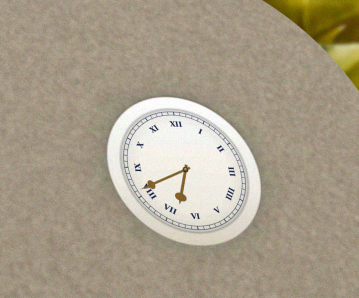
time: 6:41
